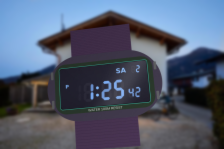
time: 1:25:42
